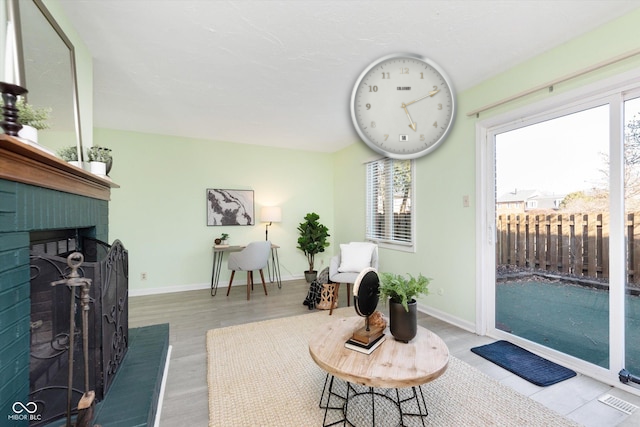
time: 5:11
